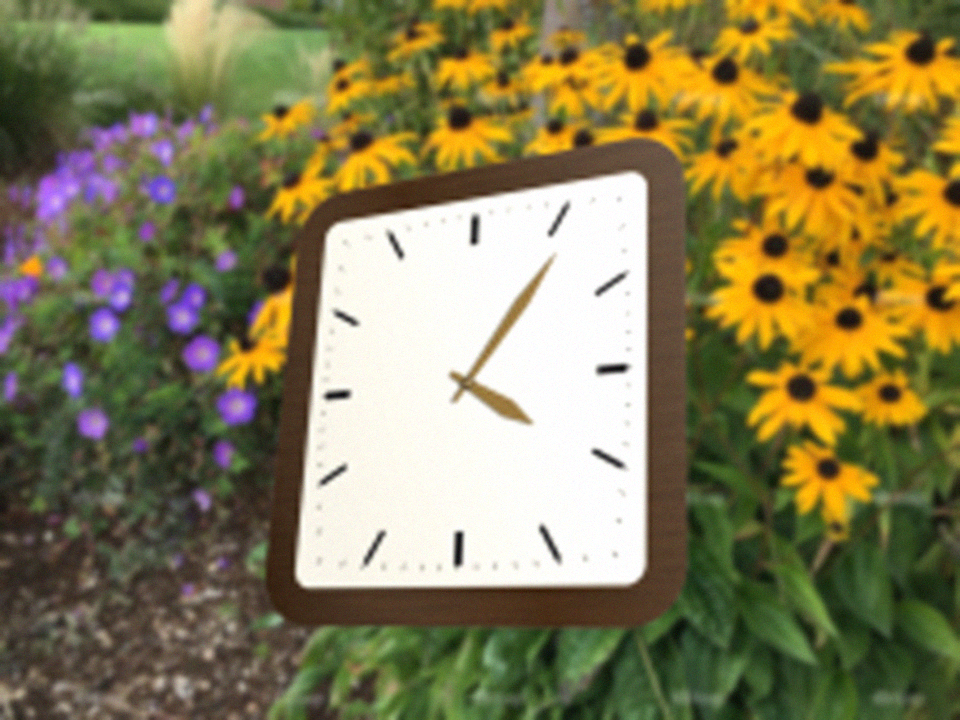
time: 4:06
